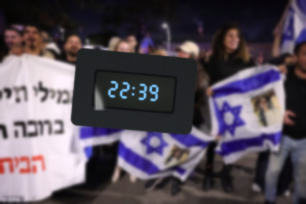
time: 22:39
